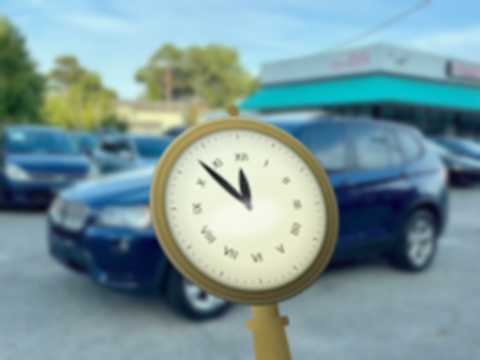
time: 11:53
